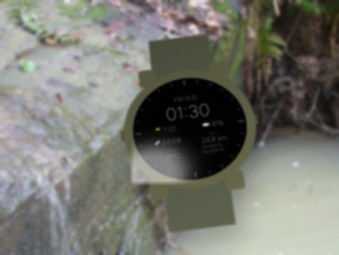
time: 1:30
